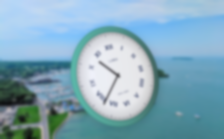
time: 10:38
